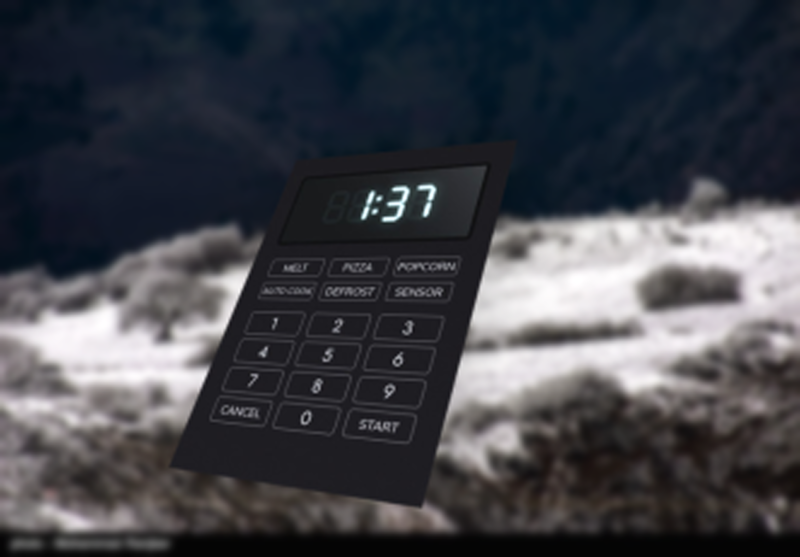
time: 1:37
